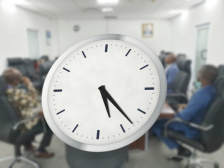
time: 5:23
